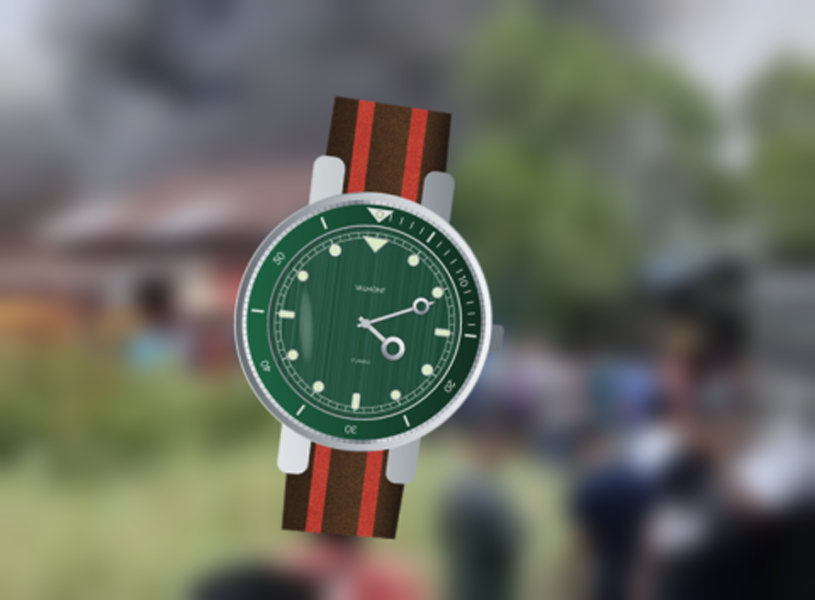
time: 4:11
